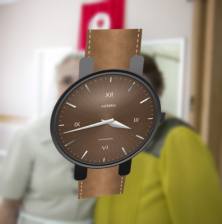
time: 3:43
